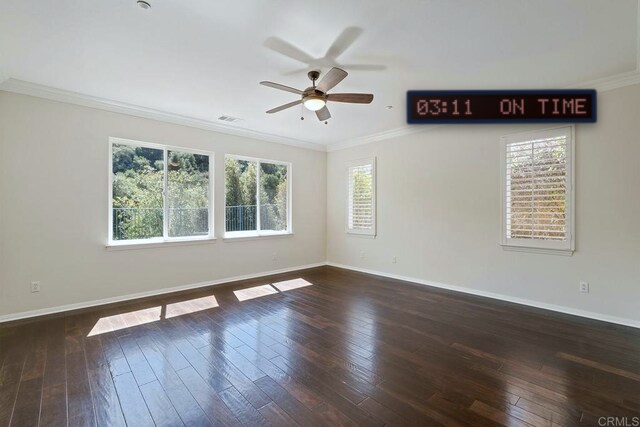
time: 3:11
